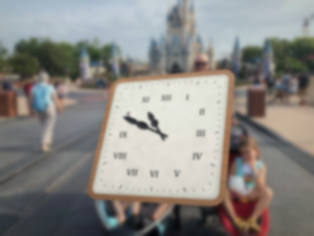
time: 10:49
